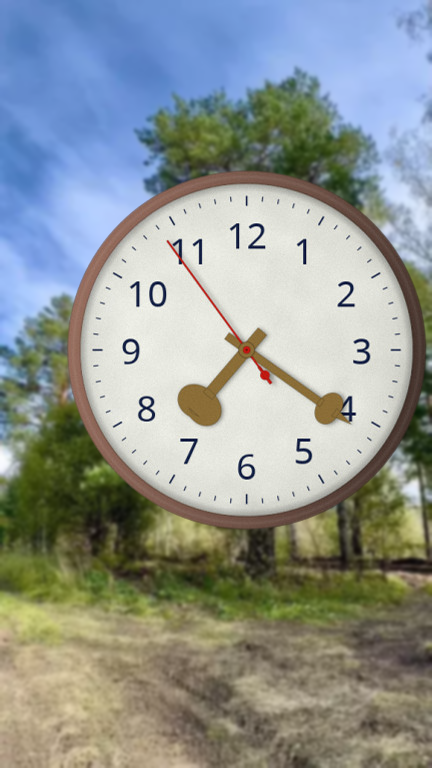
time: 7:20:54
